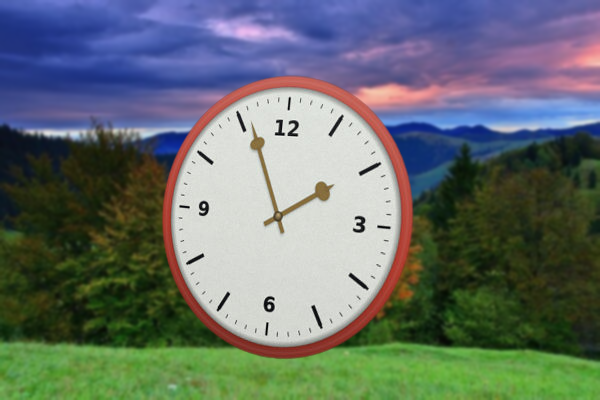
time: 1:56
